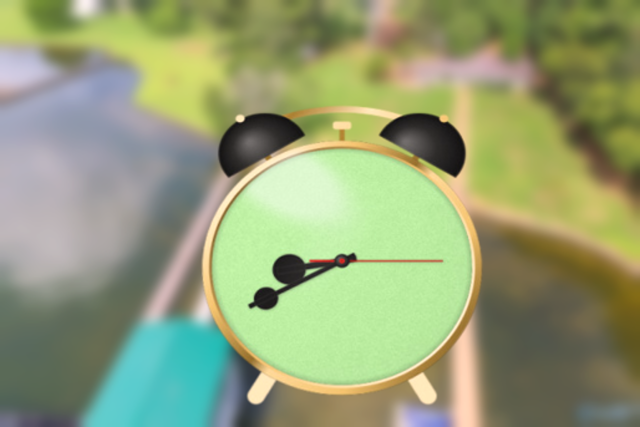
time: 8:40:15
